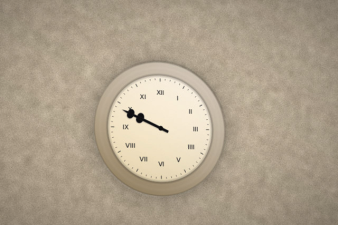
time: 9:49
